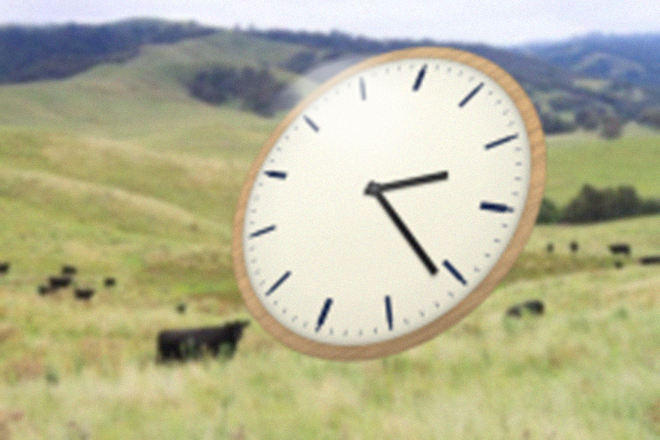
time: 2:21
